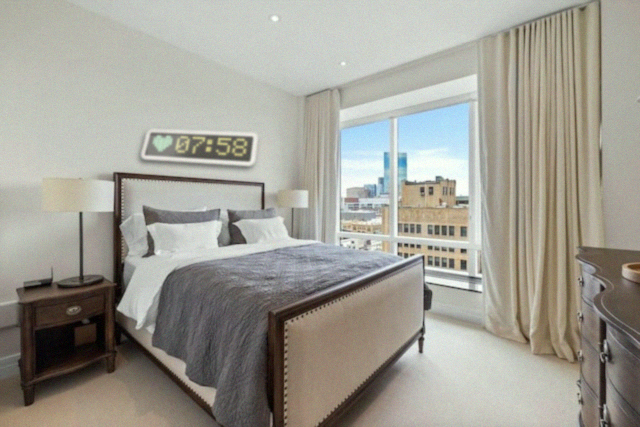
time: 7:58
